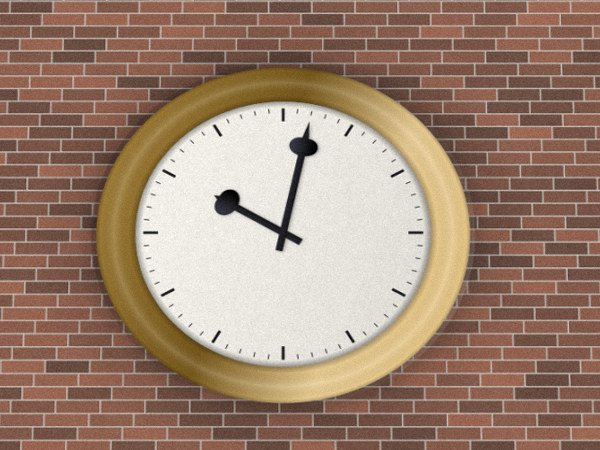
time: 10:02
